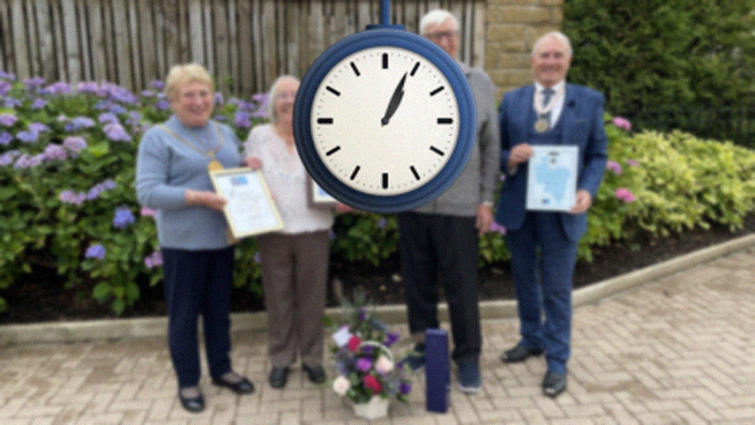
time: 1:04
